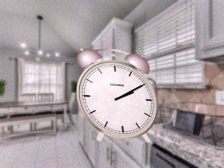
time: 2:10
